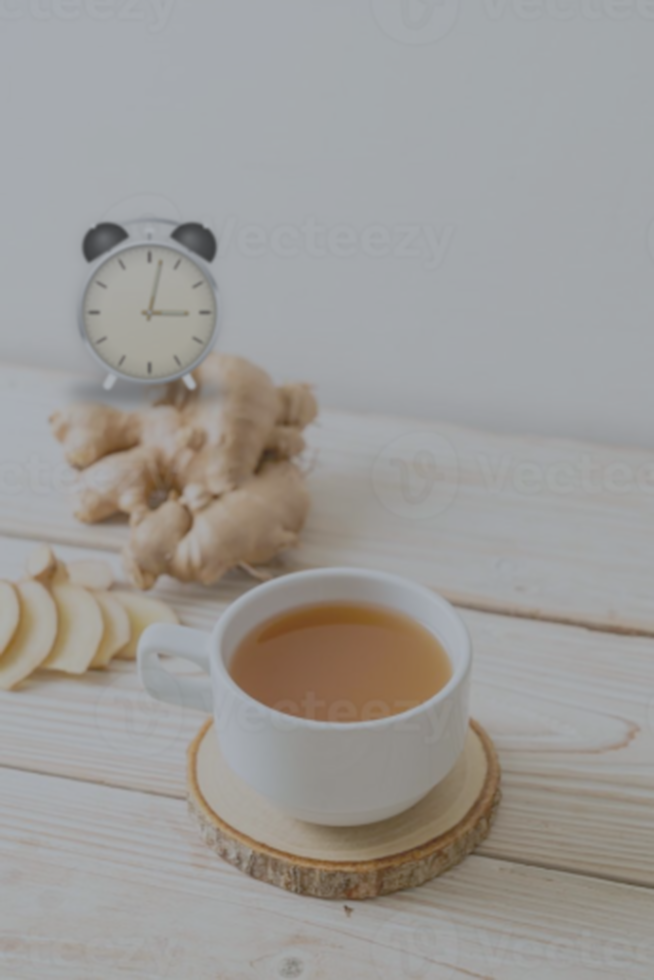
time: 3:02
